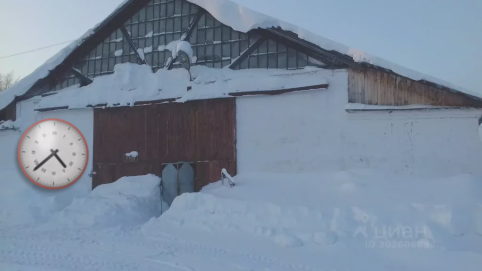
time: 4:38
